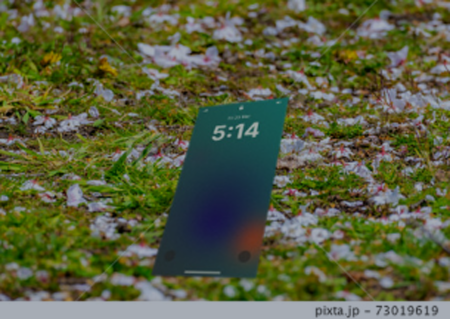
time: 5:14
